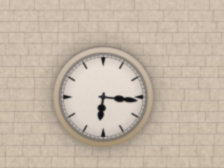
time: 6:16
